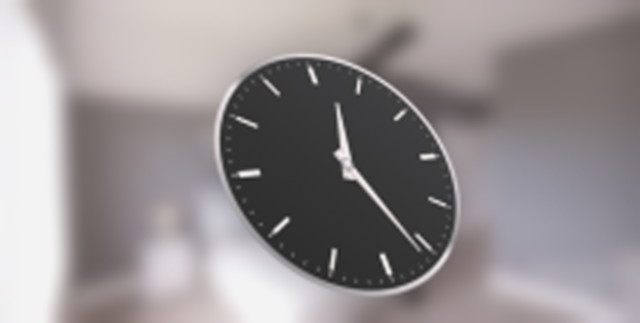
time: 12:26
